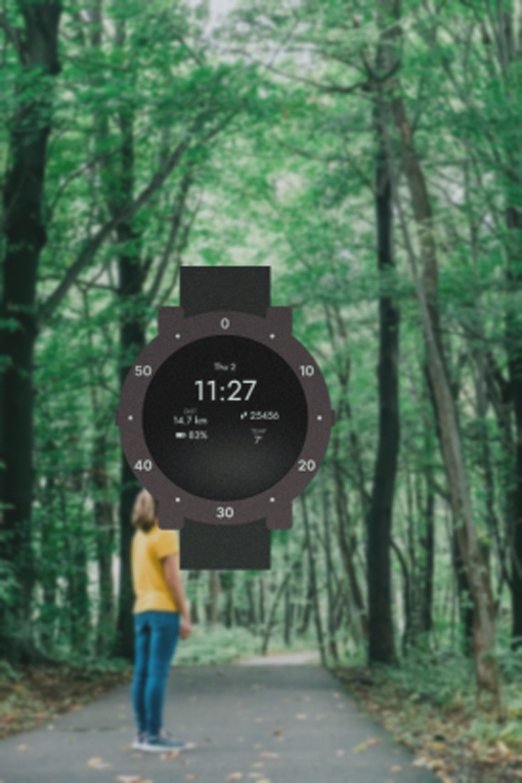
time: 11:27
